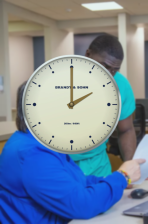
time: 2:00
